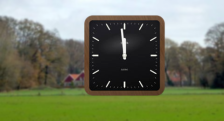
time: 11:59
